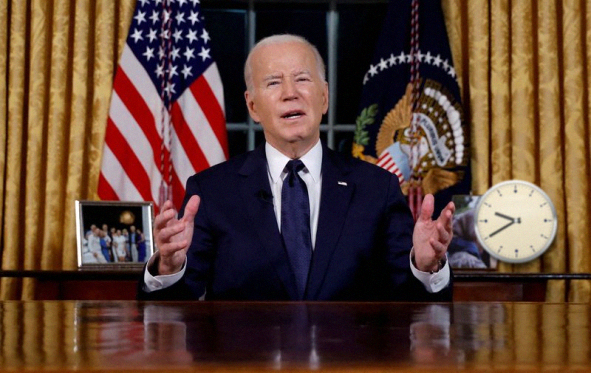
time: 9:40
